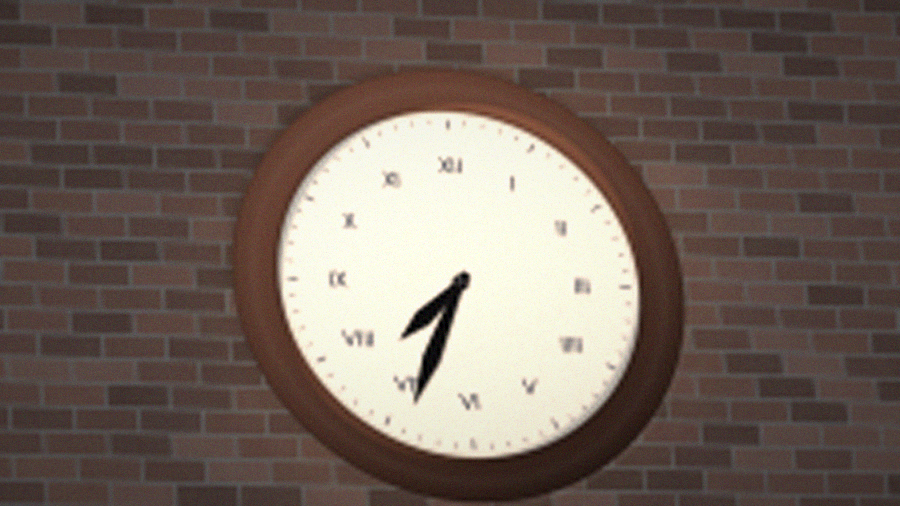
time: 7:34
